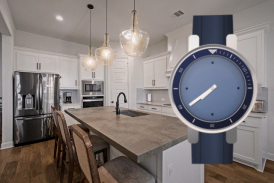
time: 7:39
